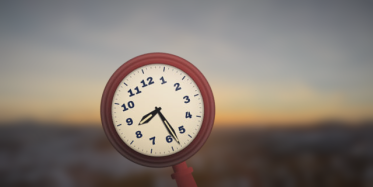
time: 8:28
